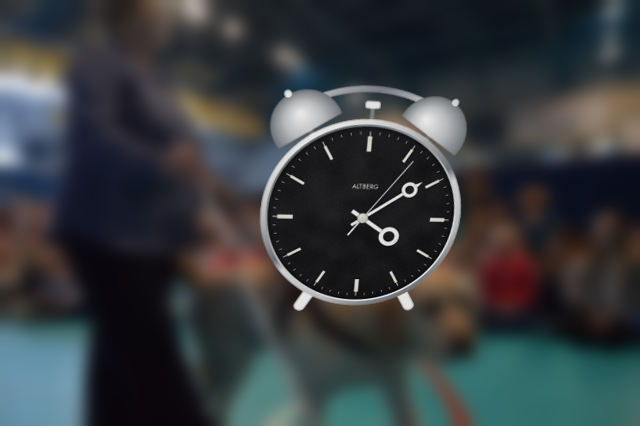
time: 4:09:06
